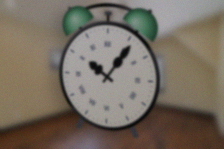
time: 10:06
